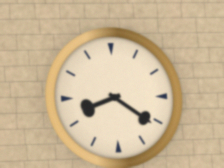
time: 8:21
